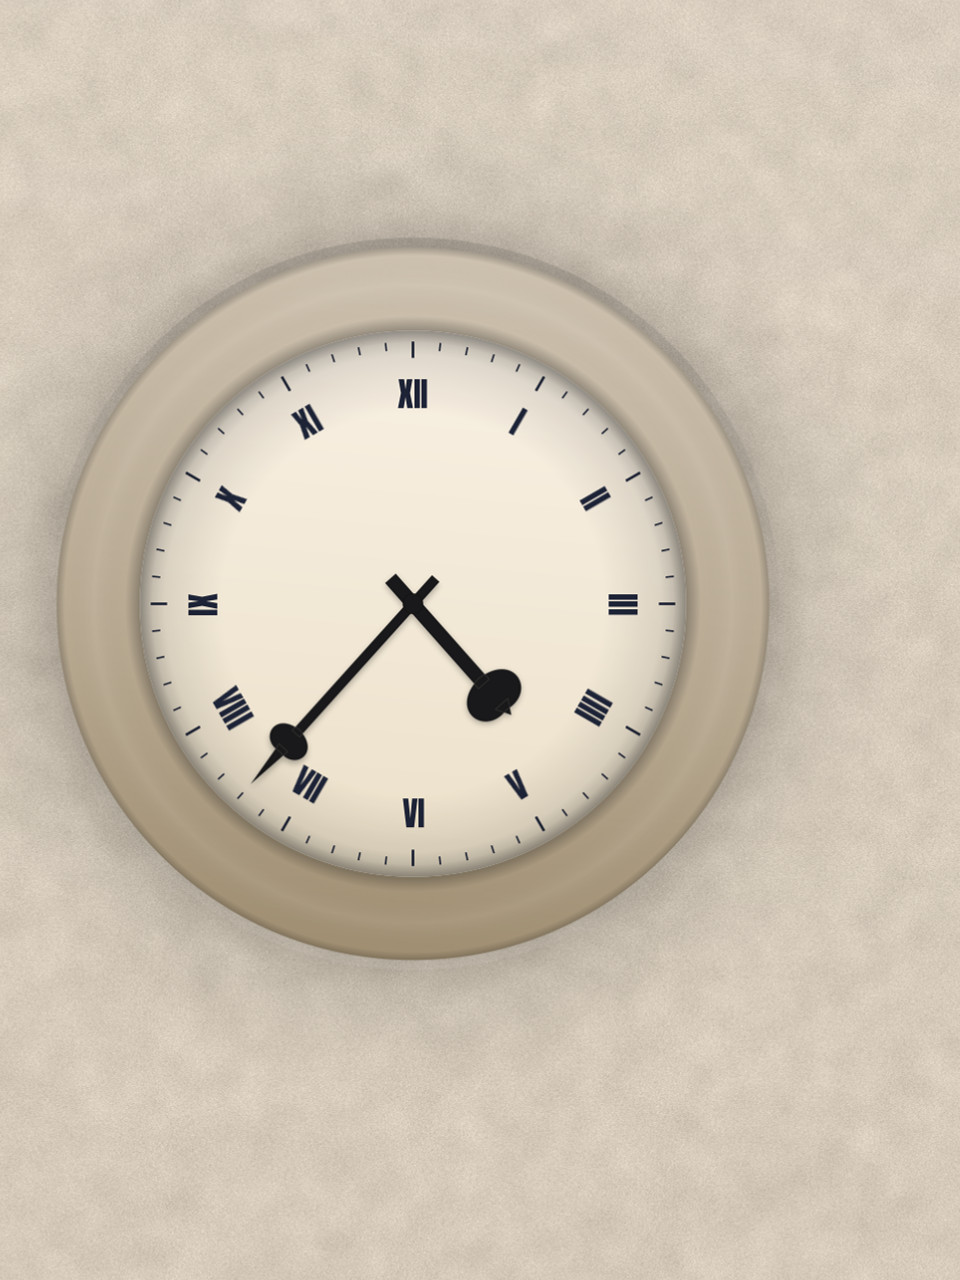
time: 4:37
